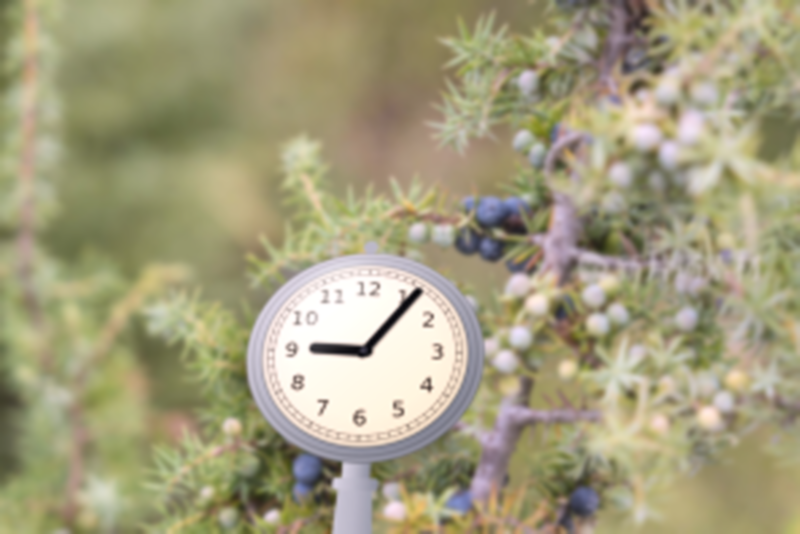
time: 9:06
